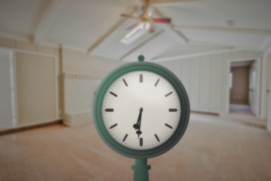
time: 6:31
